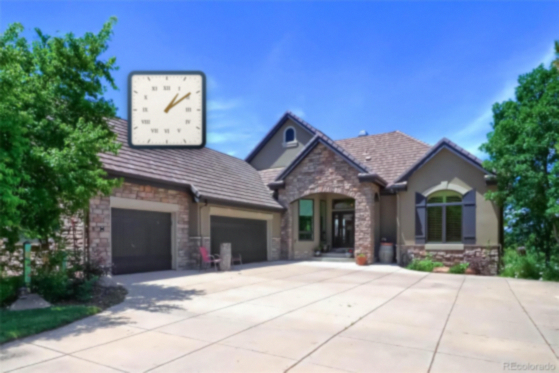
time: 1:09
